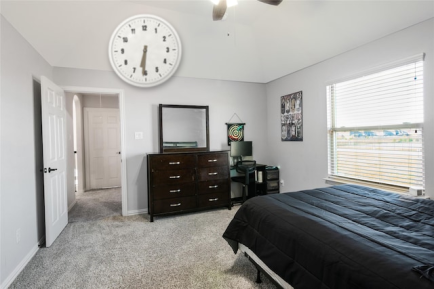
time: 6:31
